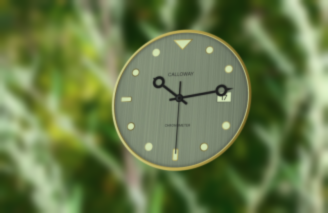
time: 10:13:30
